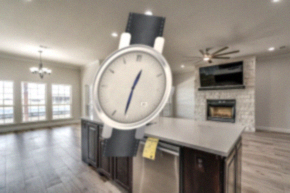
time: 12:31
